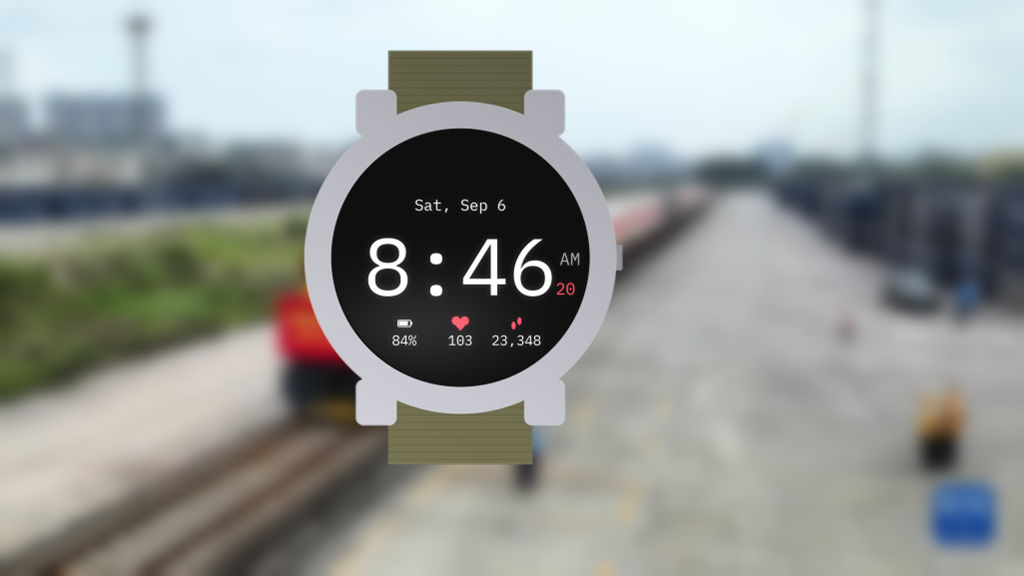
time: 8:46:20
